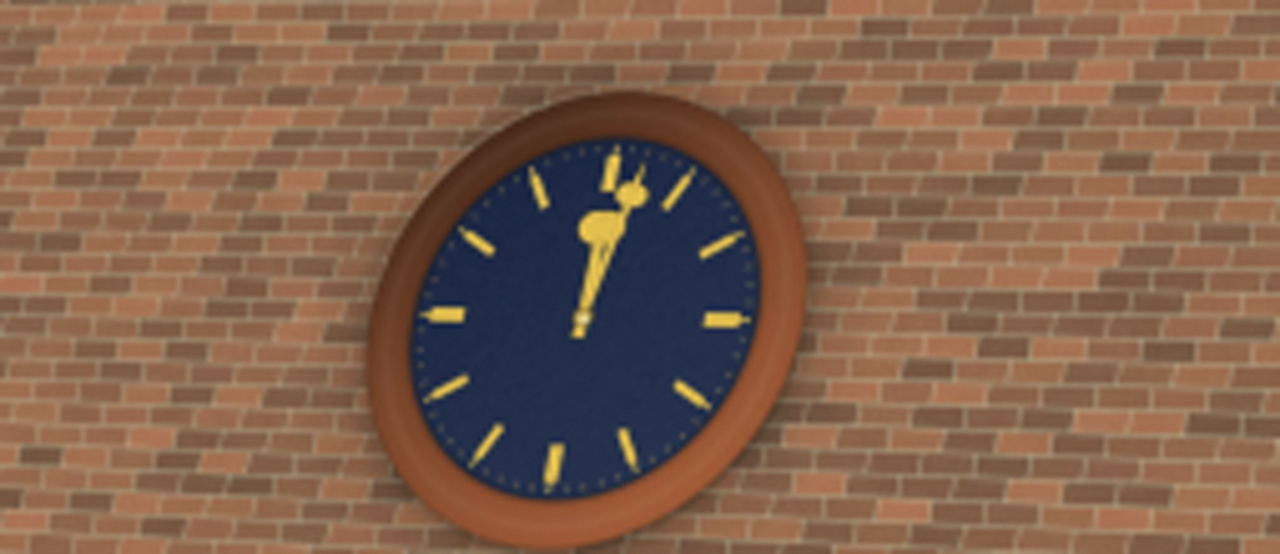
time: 12:02
